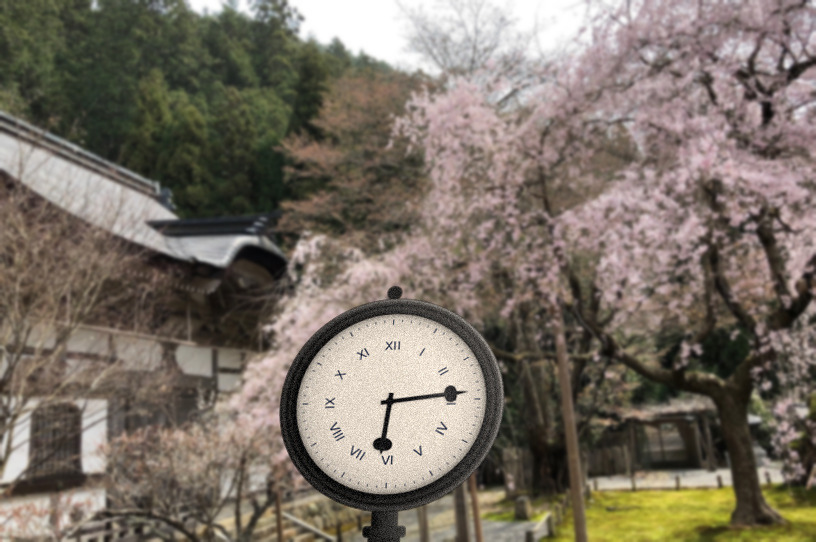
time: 6:14
